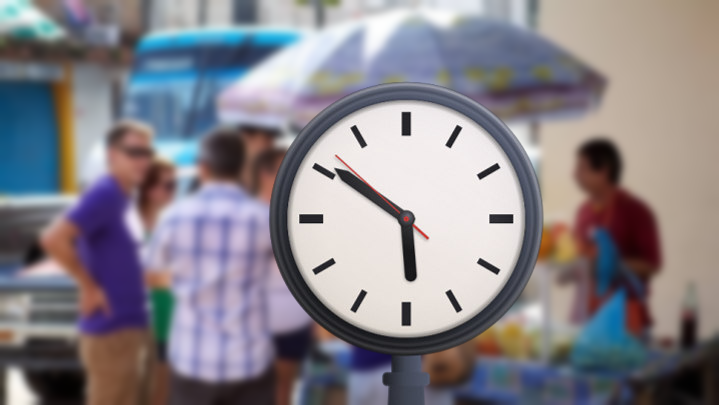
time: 5:50:52
